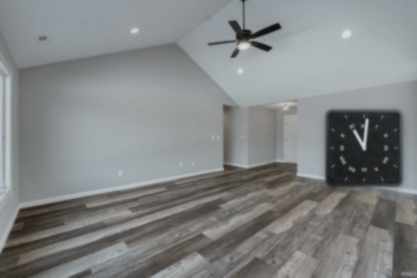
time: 11:01
